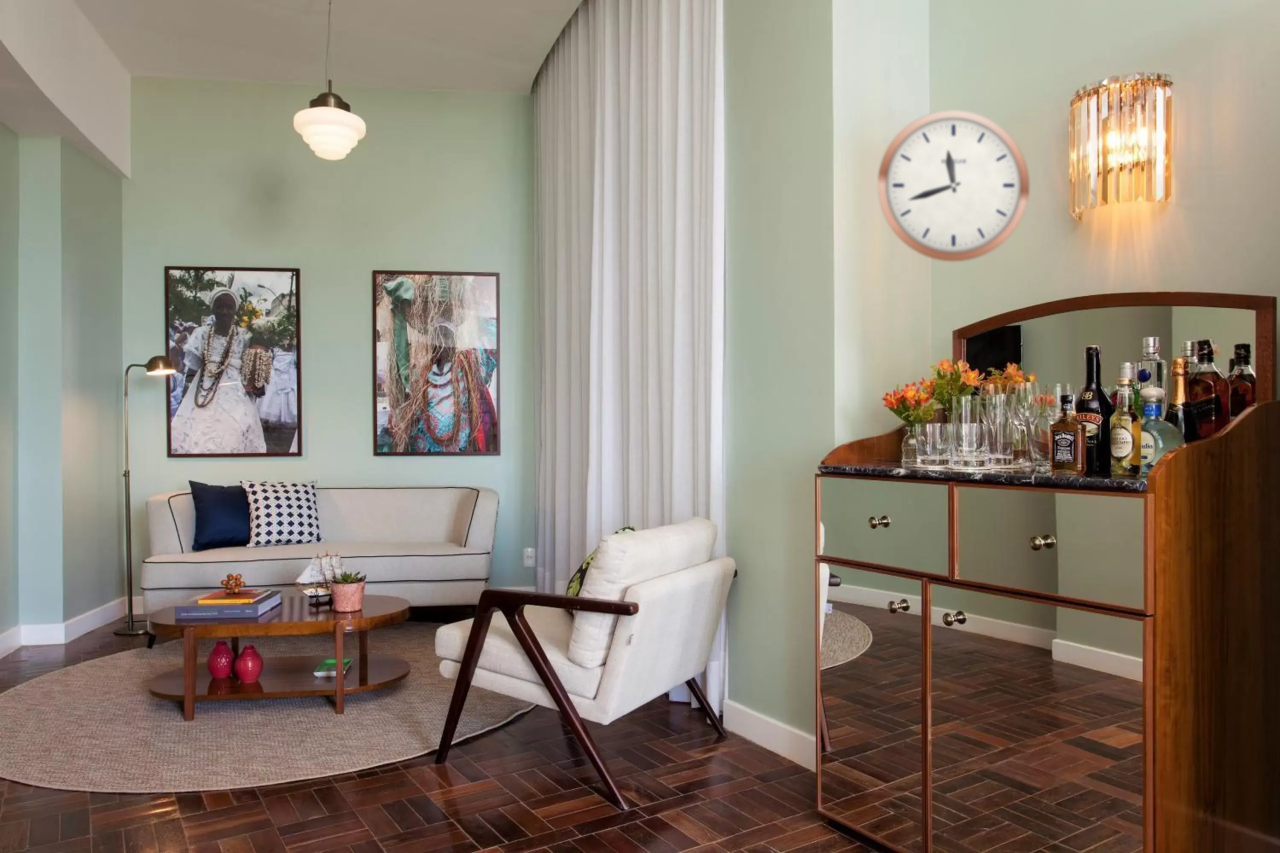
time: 11:42
